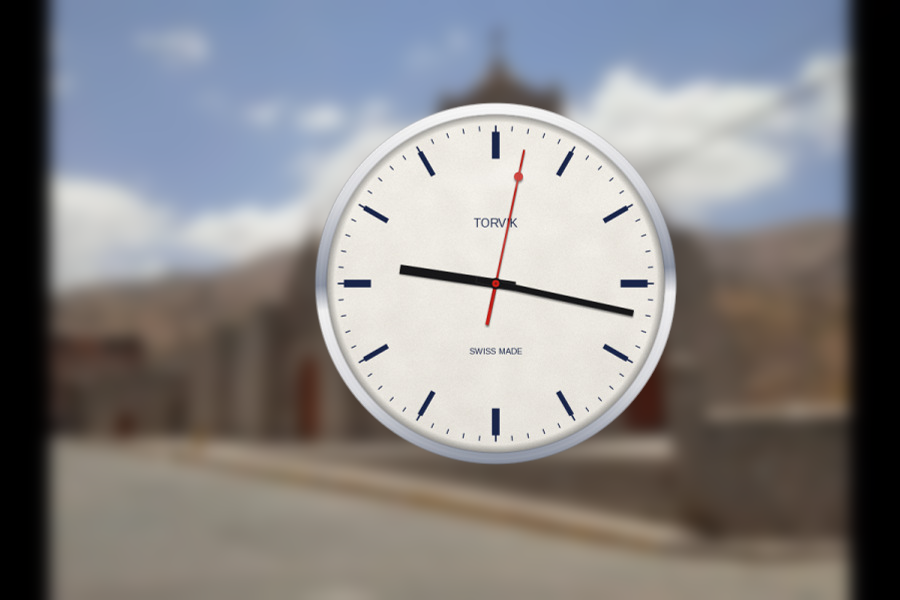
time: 9:17:02
